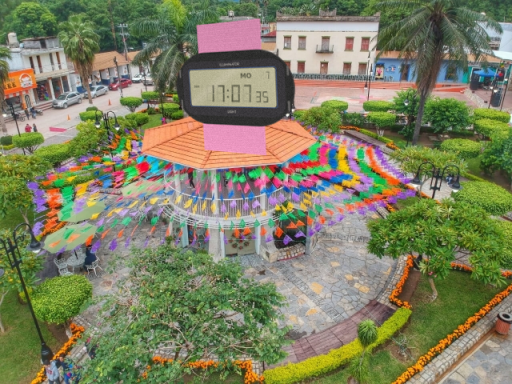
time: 17:07:35
